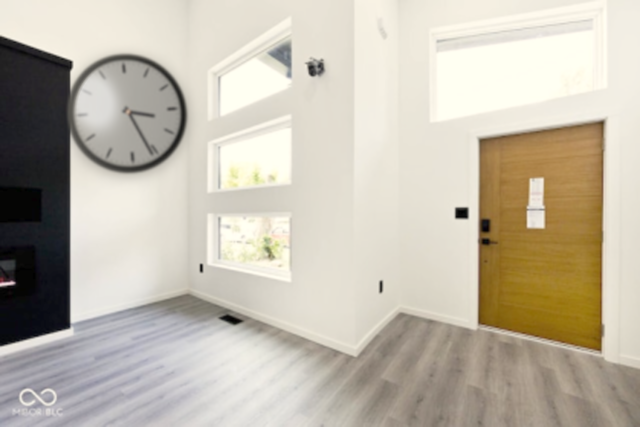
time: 3:26
